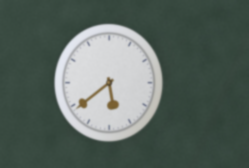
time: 5:39
